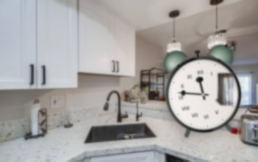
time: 11:47
